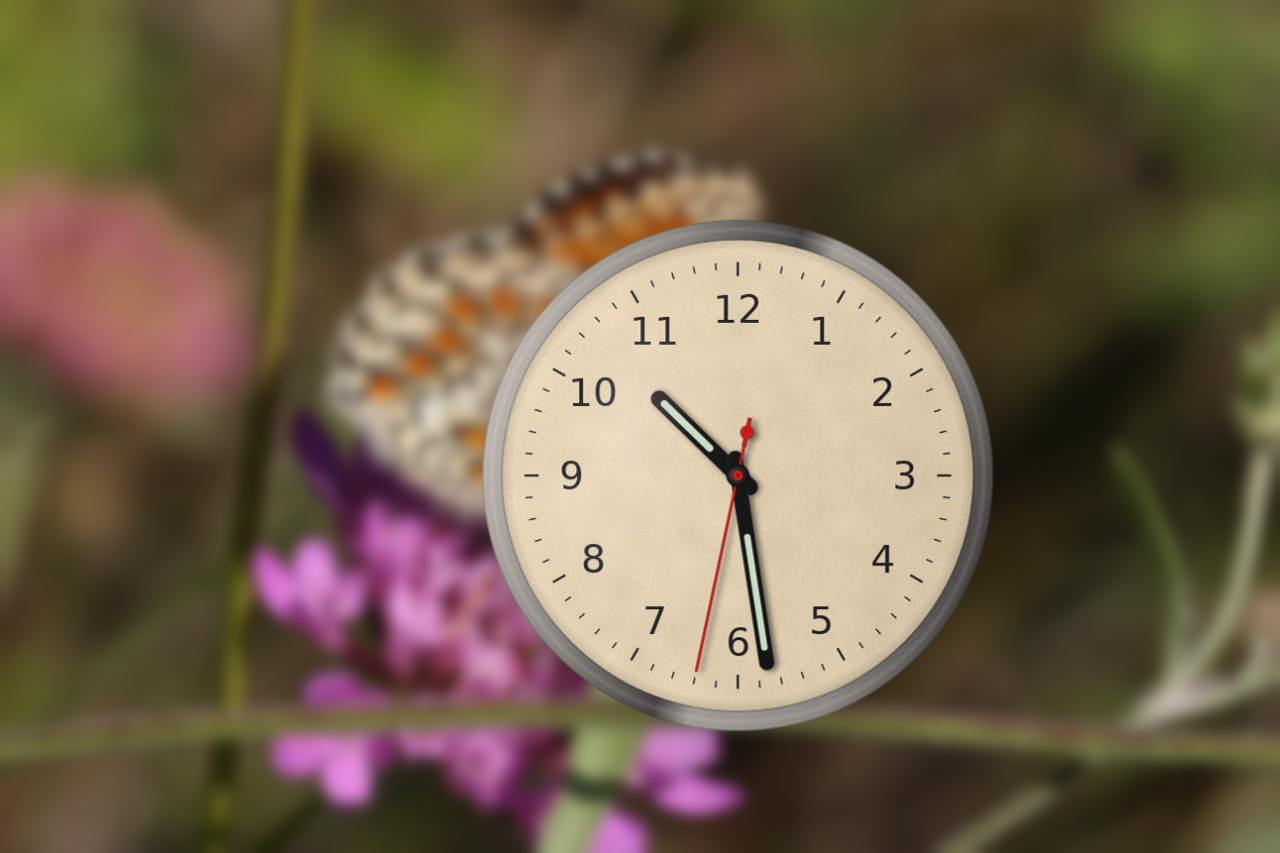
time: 10:28:32
